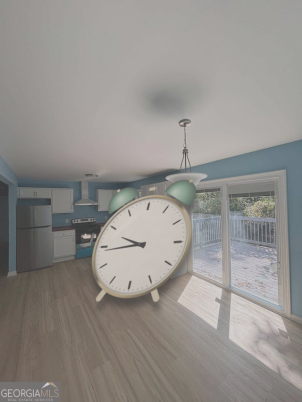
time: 9:44
